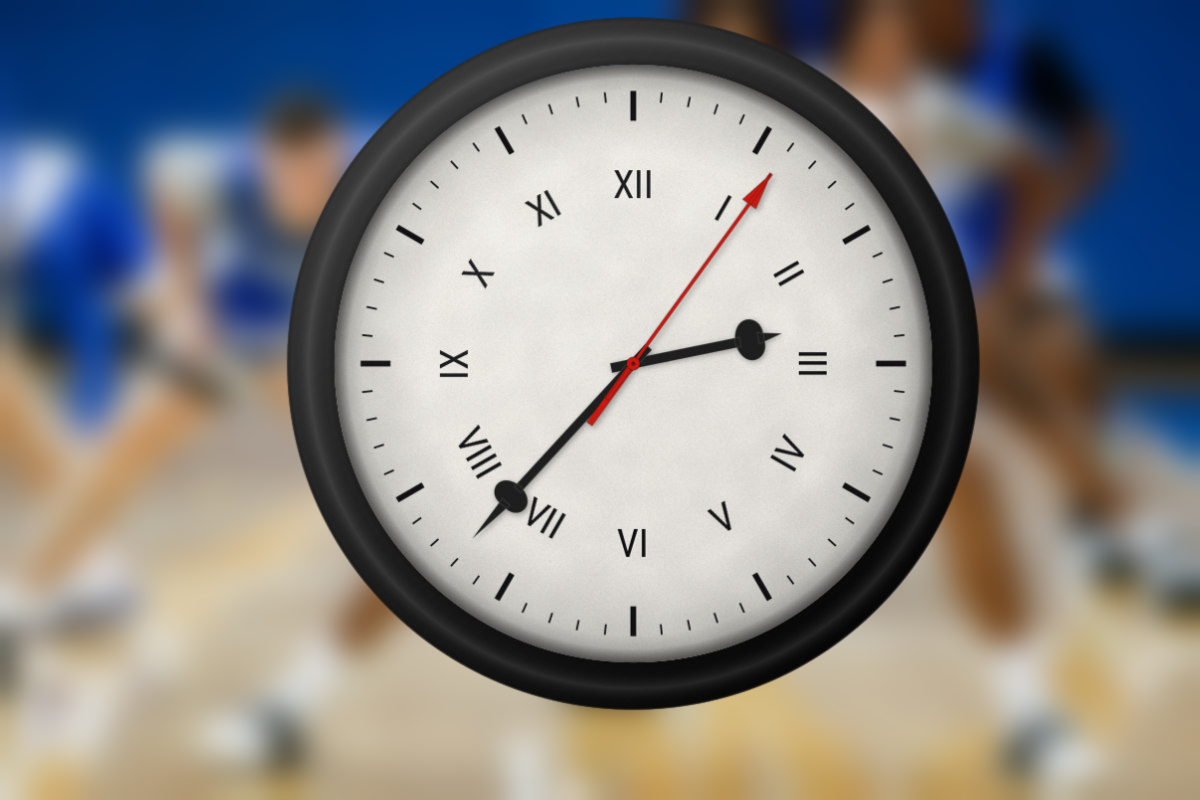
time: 2:37:06
